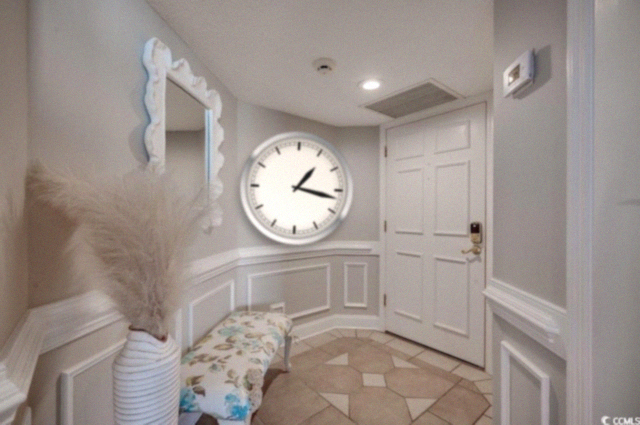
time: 1:17
